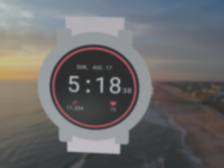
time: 5:18
